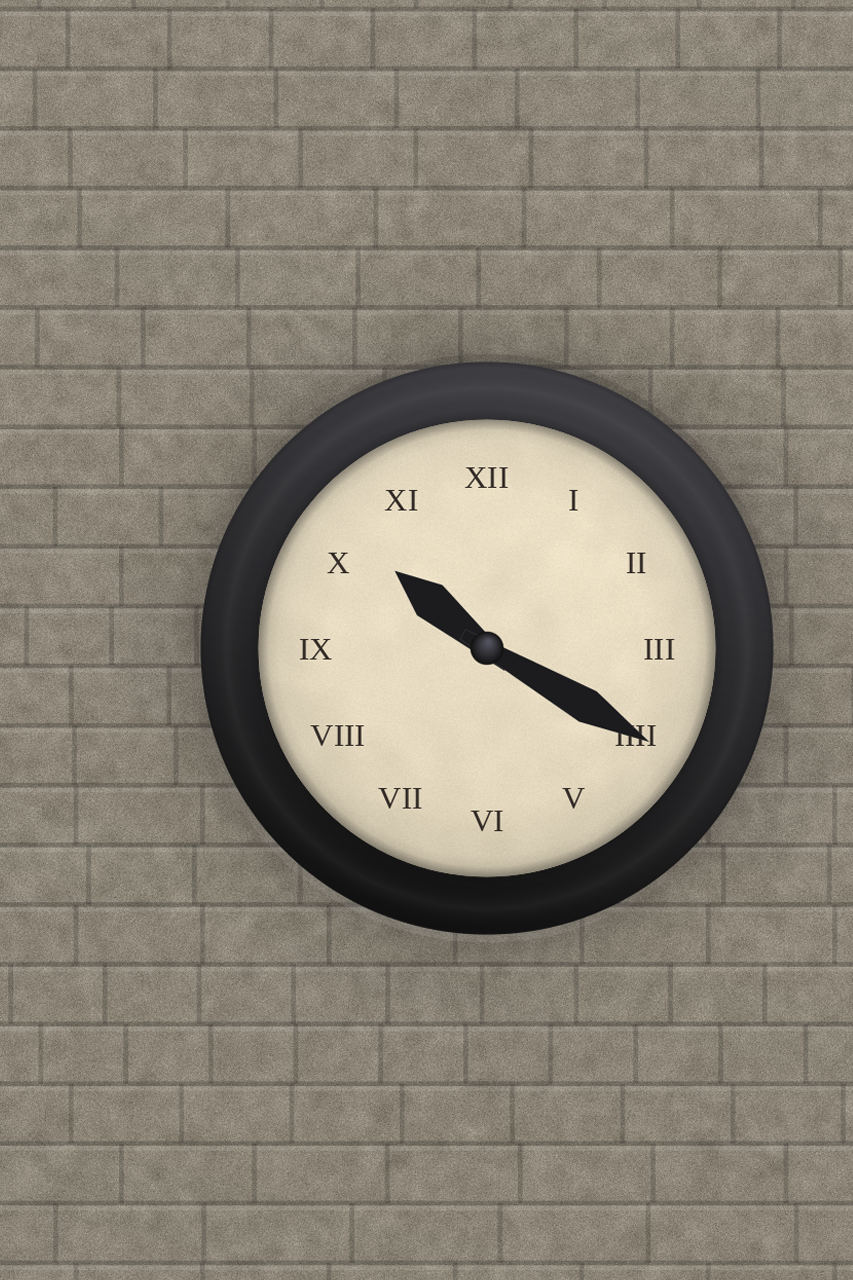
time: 10:20
